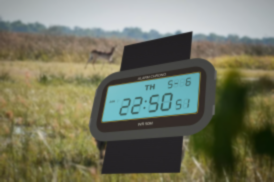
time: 22:50
